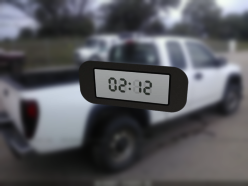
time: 2:12
